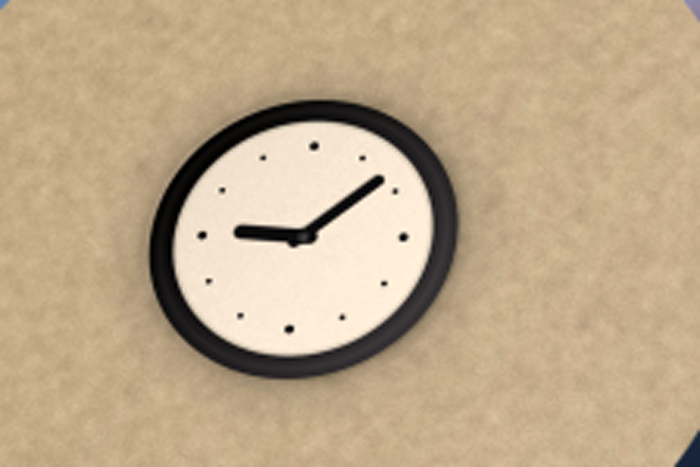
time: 9:08
